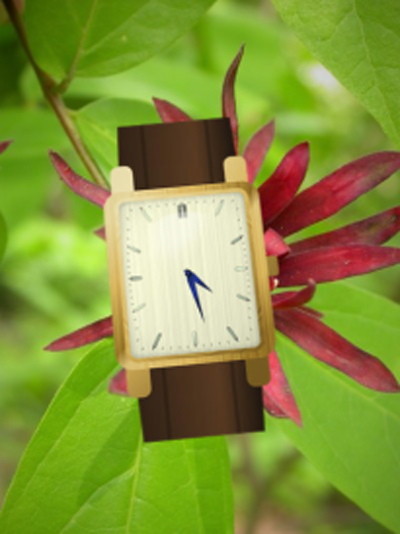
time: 4:28
